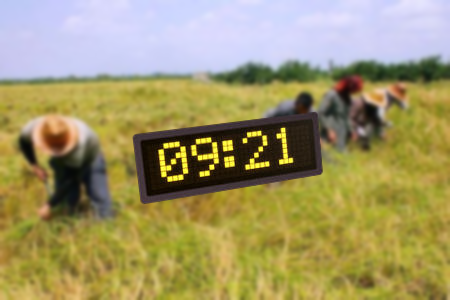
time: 9:21
